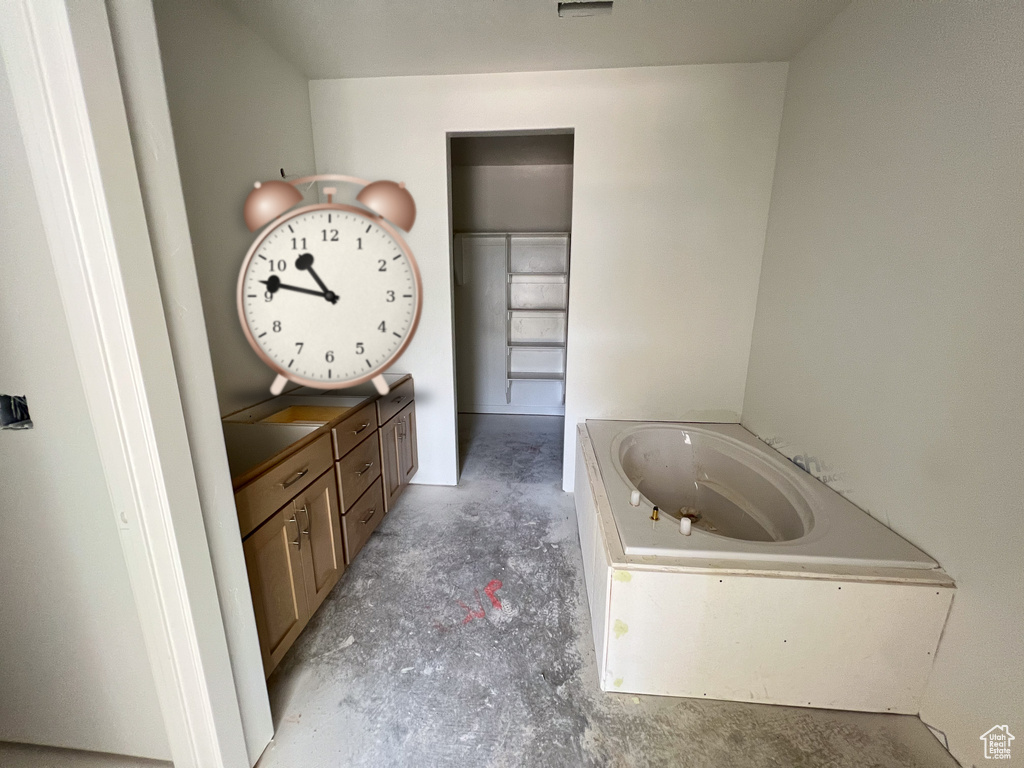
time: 10:47
